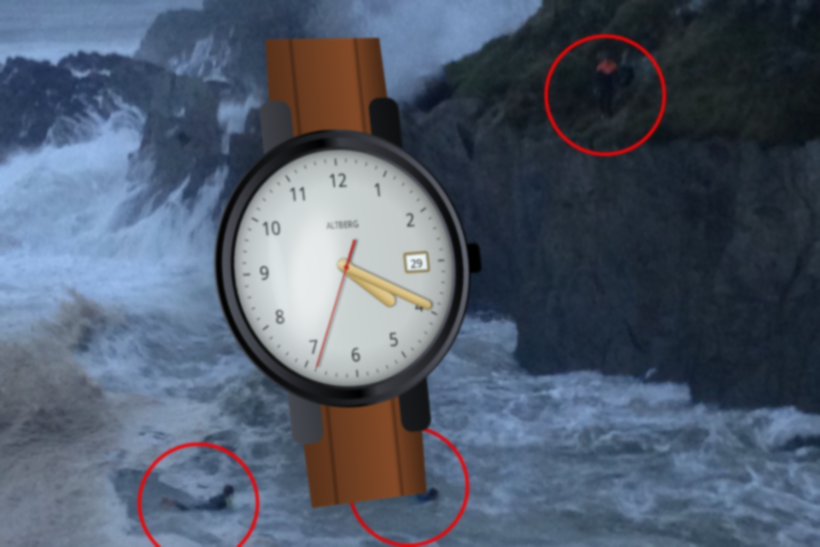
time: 4:19:34
